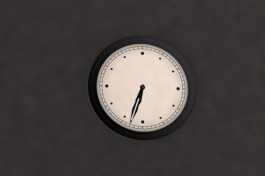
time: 6:33
